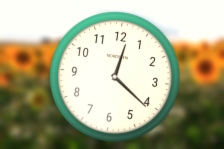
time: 12:21
